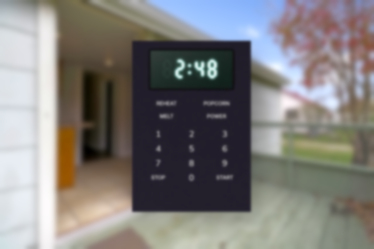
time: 2:48
